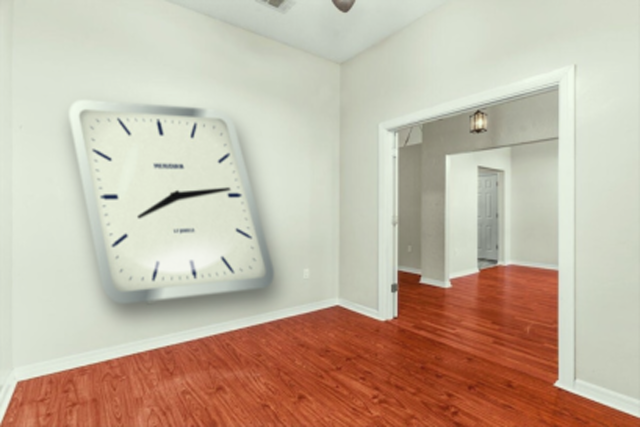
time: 8:14
